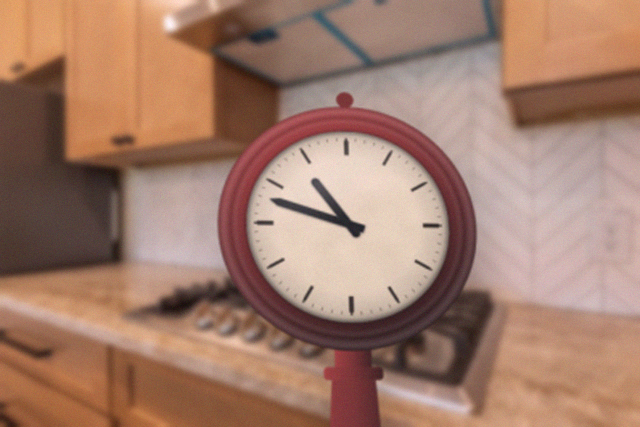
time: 10:48
